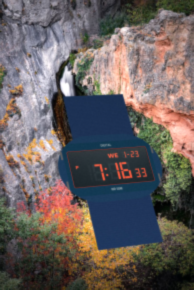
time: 7:16
